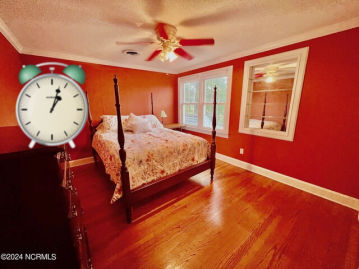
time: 1:03
